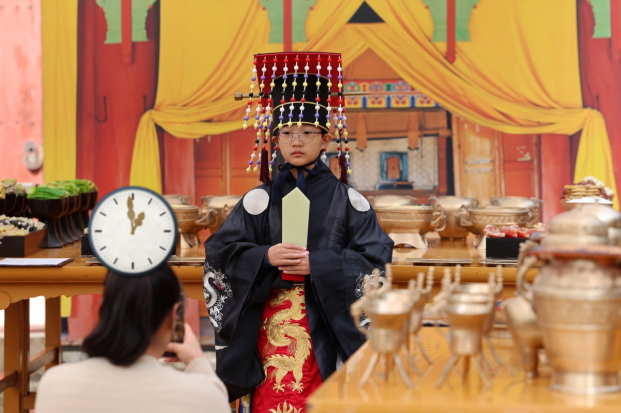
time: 12:59
